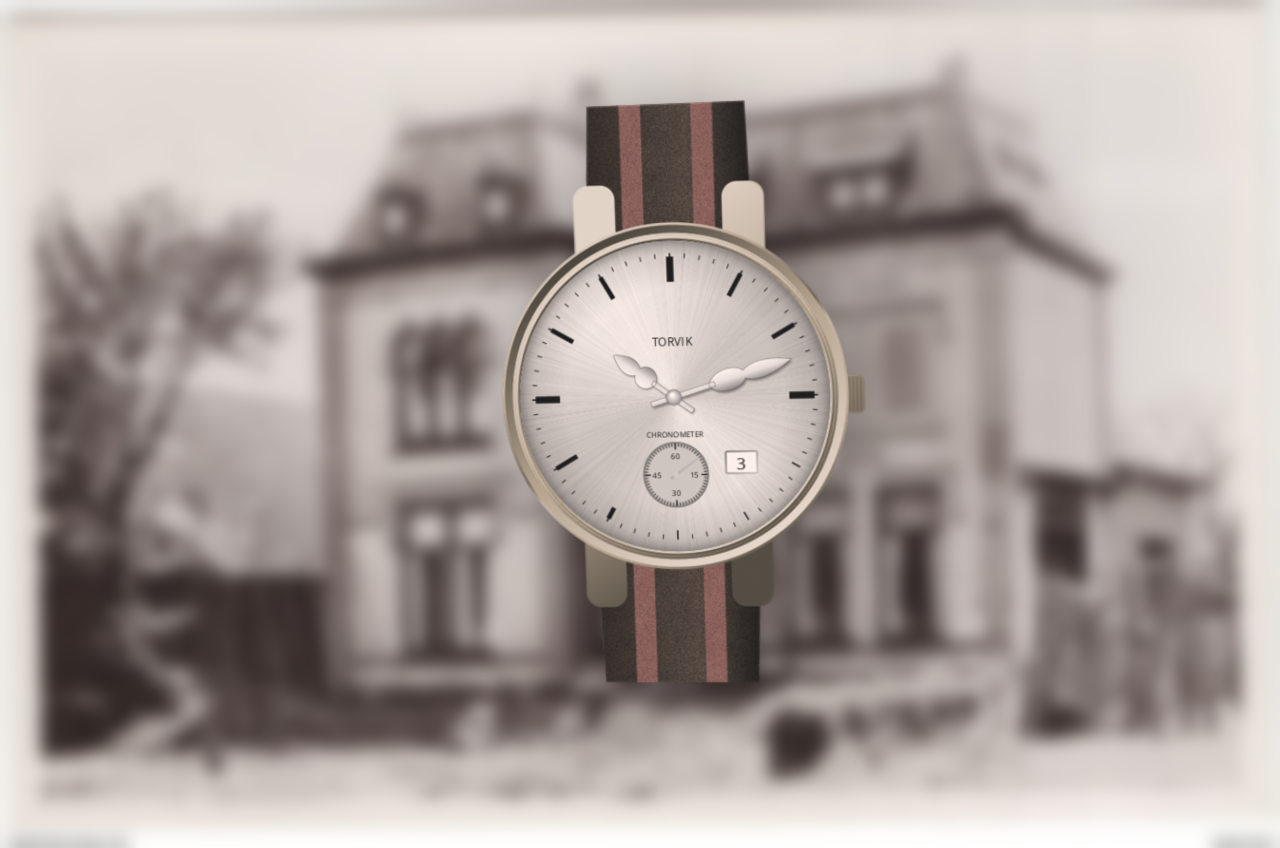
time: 10:12:09
